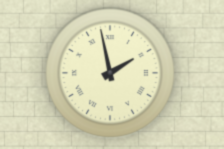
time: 1:58
